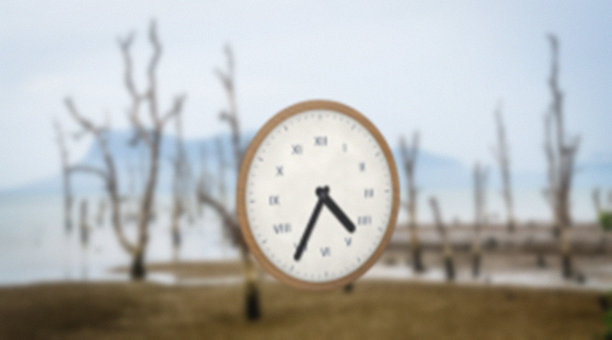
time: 4:35
